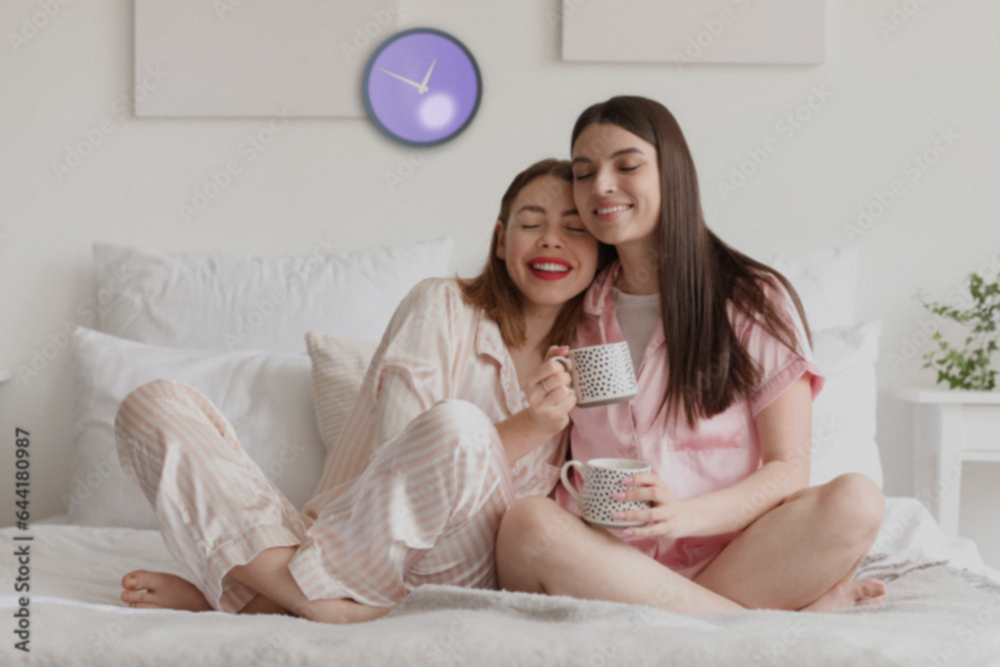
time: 12:49
